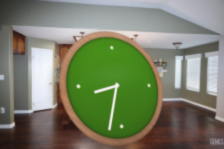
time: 8:33
